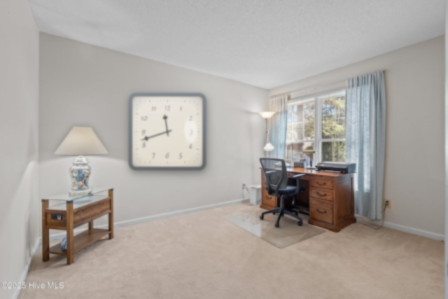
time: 11:42
